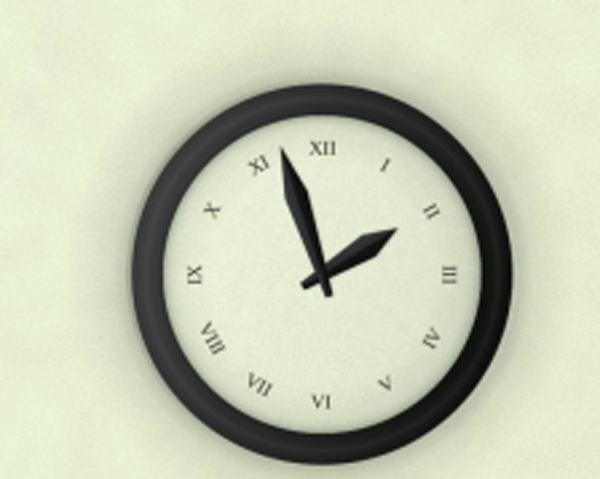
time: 1:57
